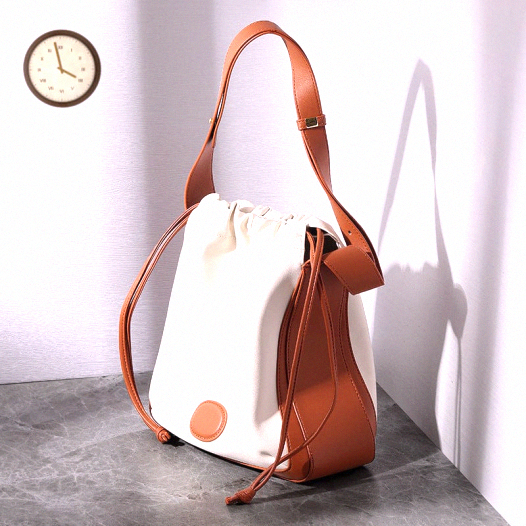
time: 3:58
